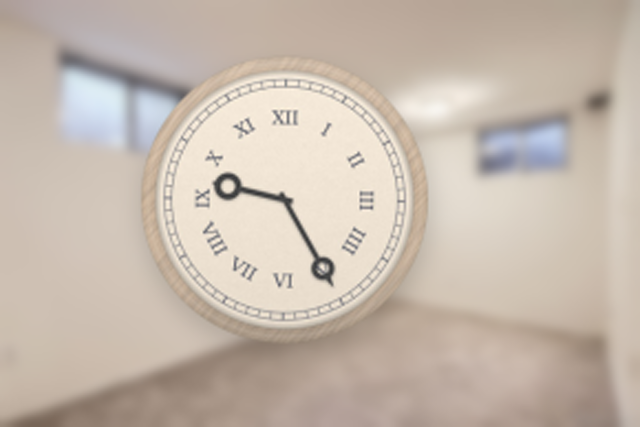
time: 9:25
